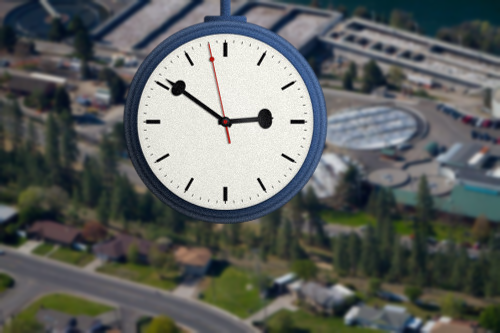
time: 2:50:58
